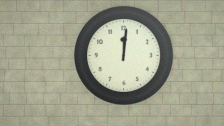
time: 12:01
